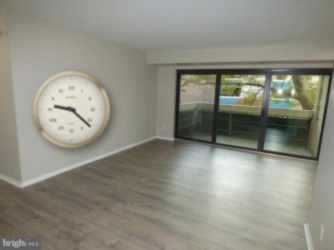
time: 9:22
